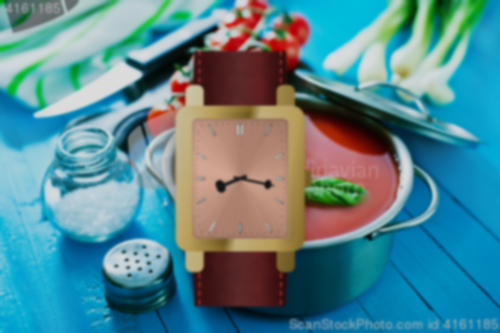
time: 8:17
